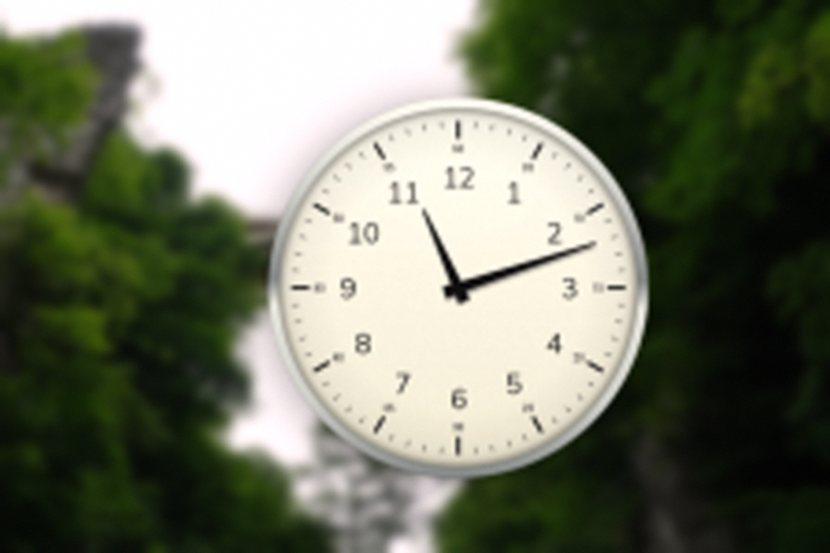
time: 11:12
